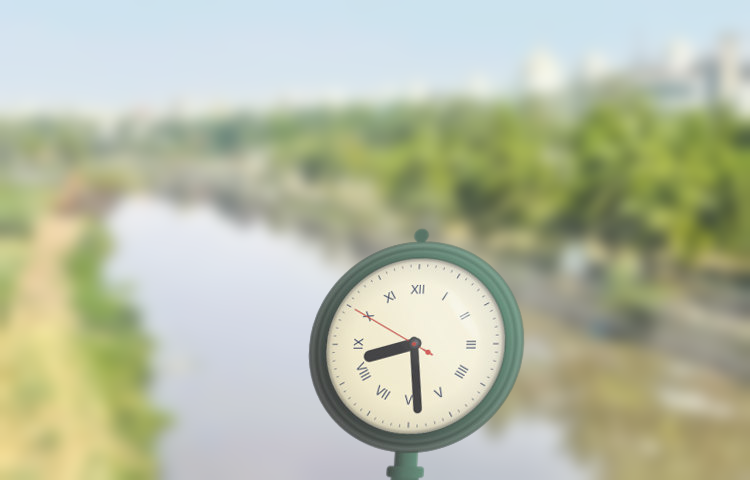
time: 8:28:50
